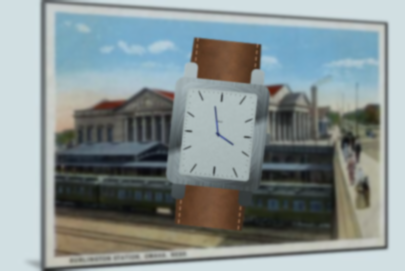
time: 3:58
